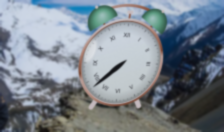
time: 7:38
